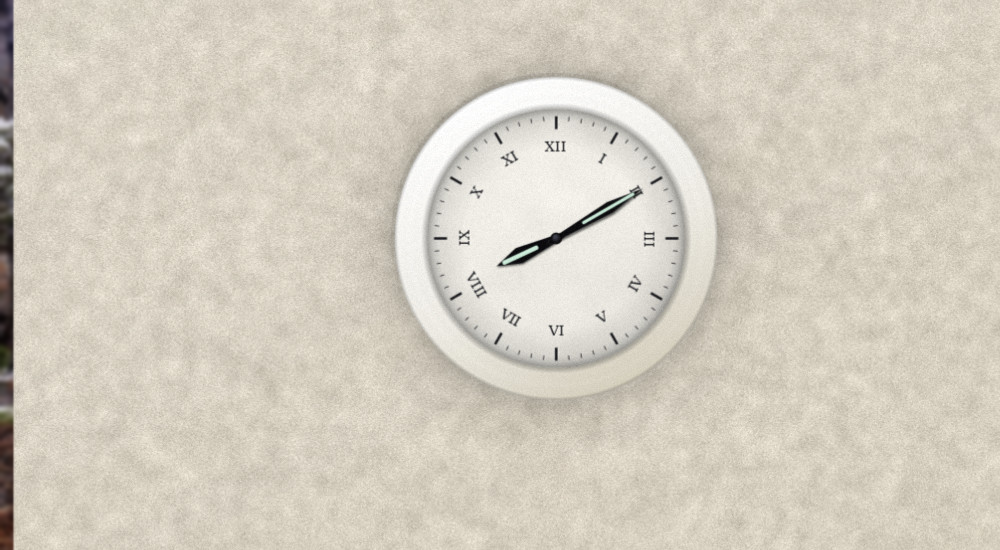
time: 8:10
